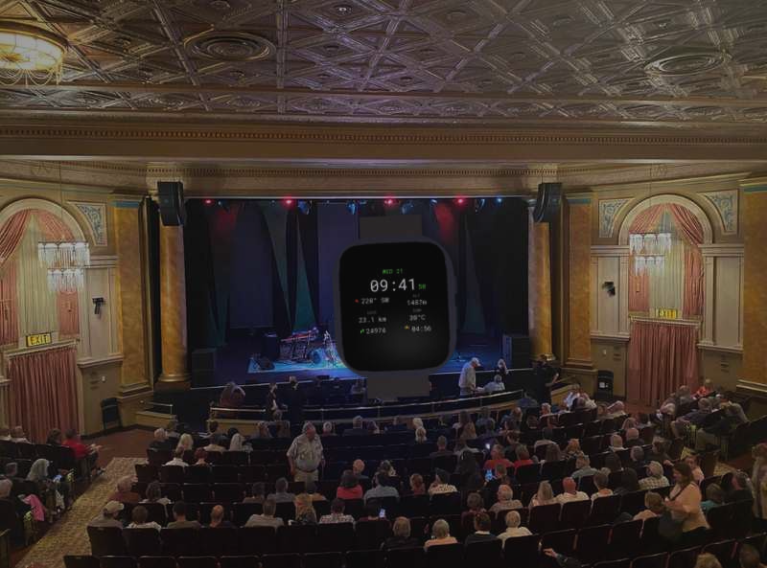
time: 9:41
